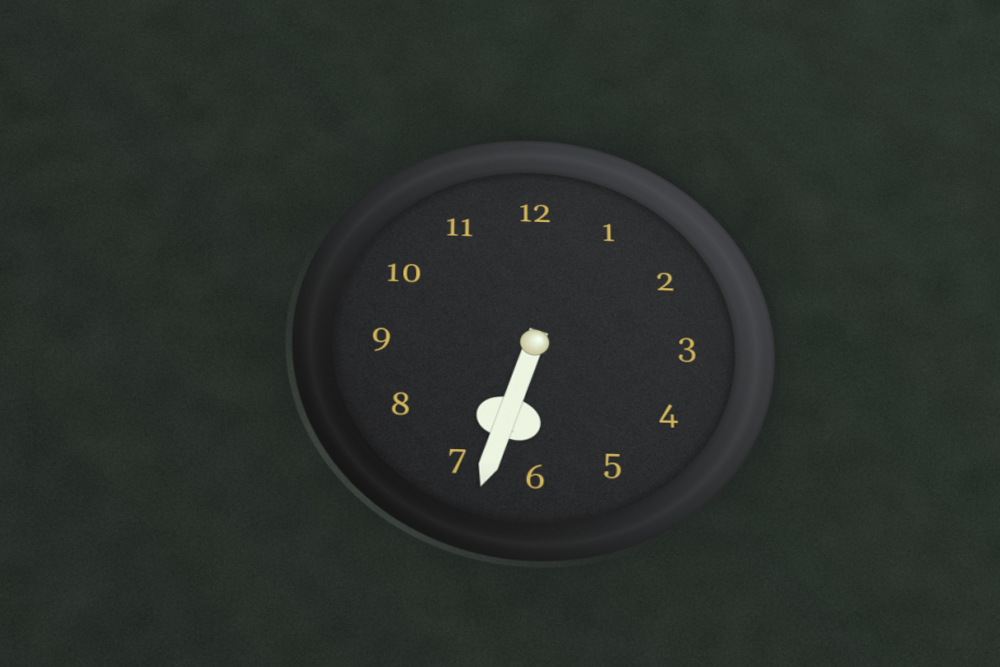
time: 6:33
